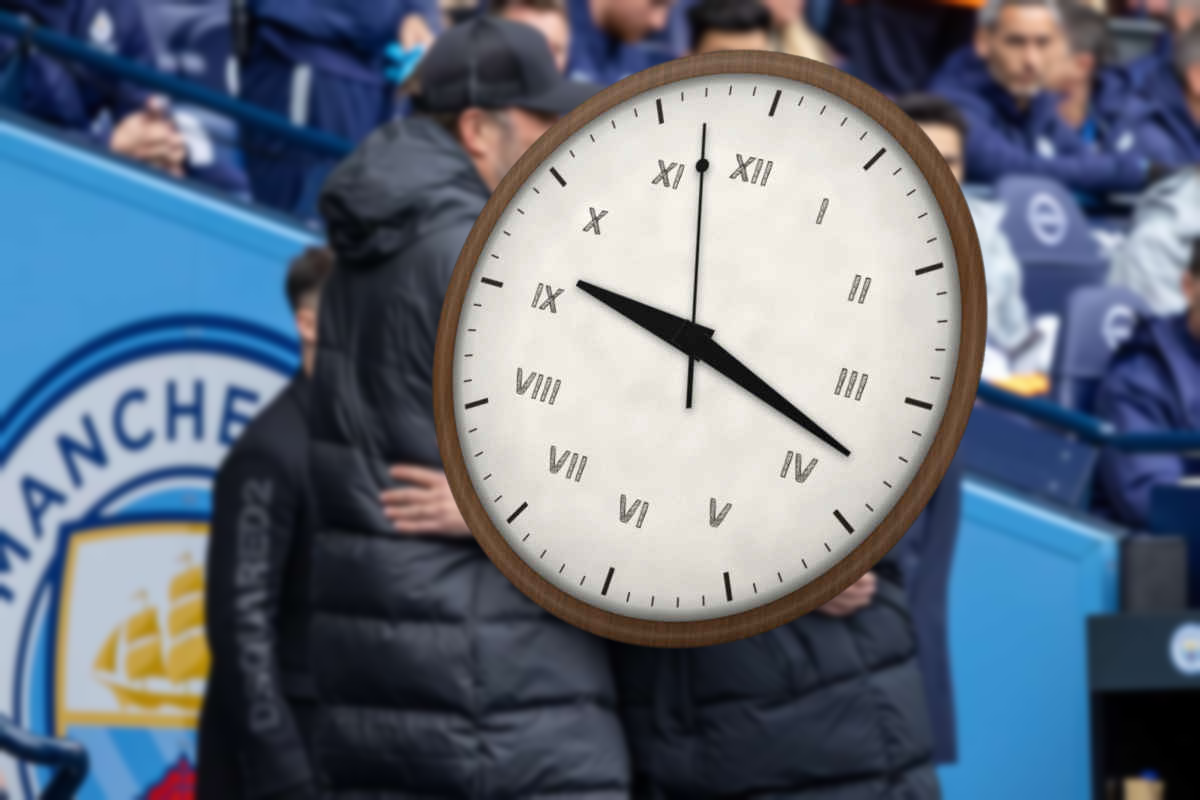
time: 9:17:57
